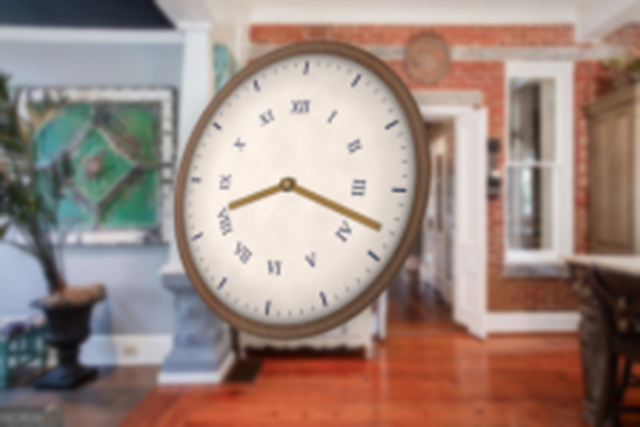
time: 8:18
